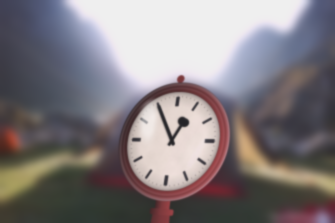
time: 12:55
